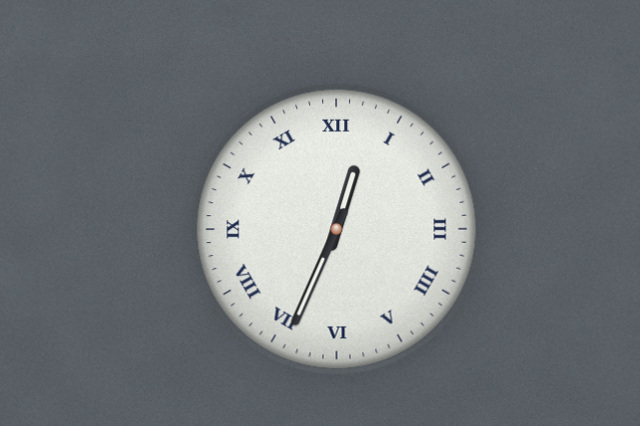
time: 12:34
